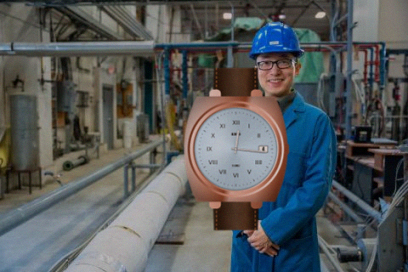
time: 12:16
